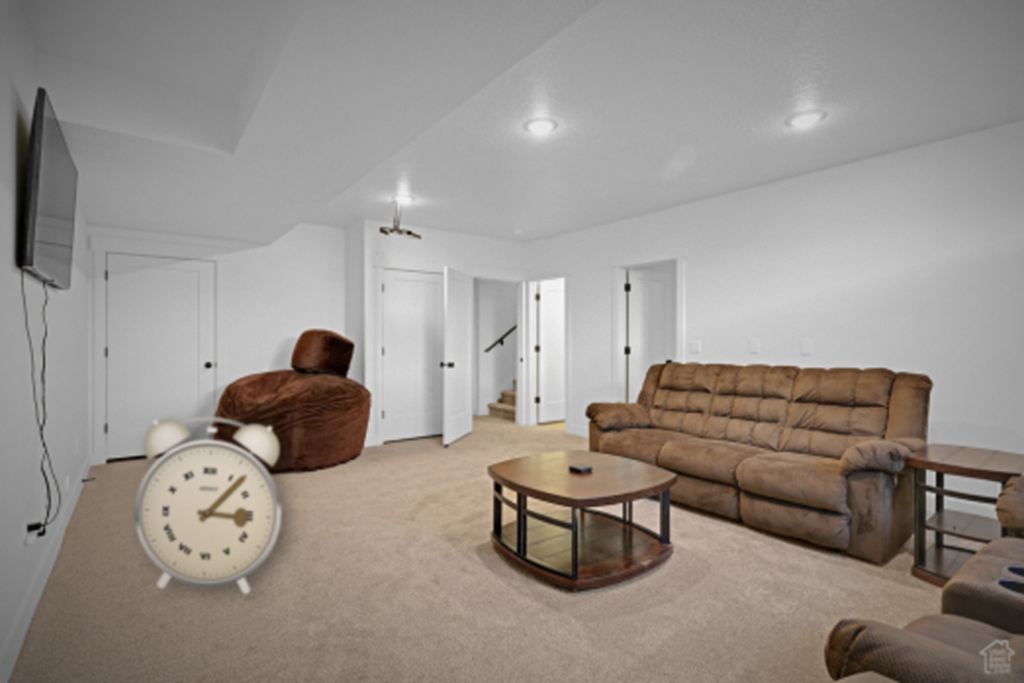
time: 3:07
